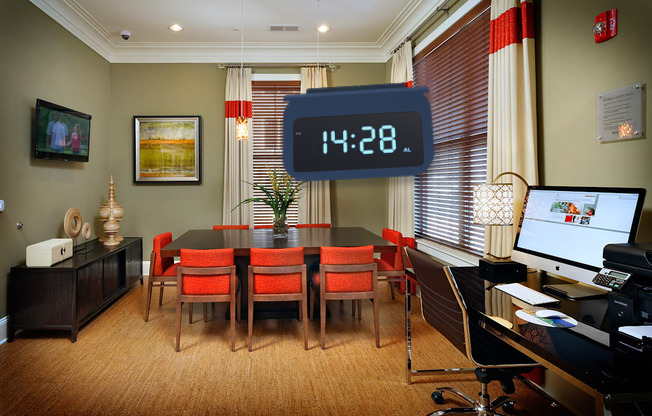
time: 14:28
